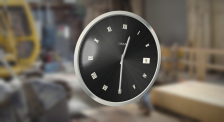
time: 12:30
